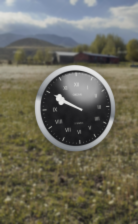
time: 9:50
